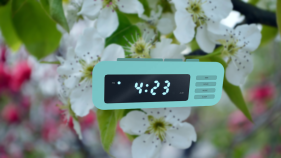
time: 4:23
